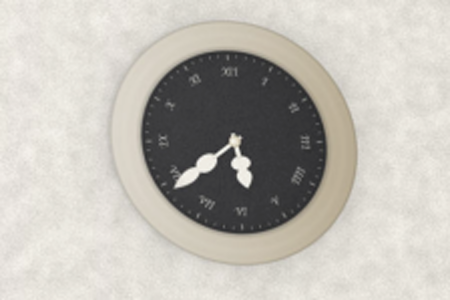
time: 5:39
